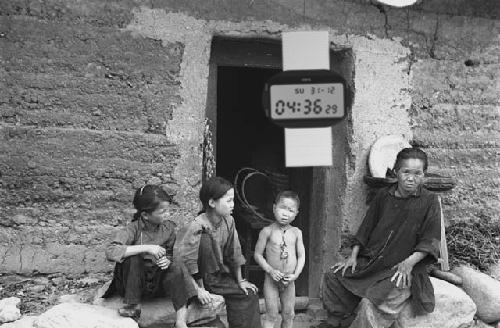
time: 4:36
